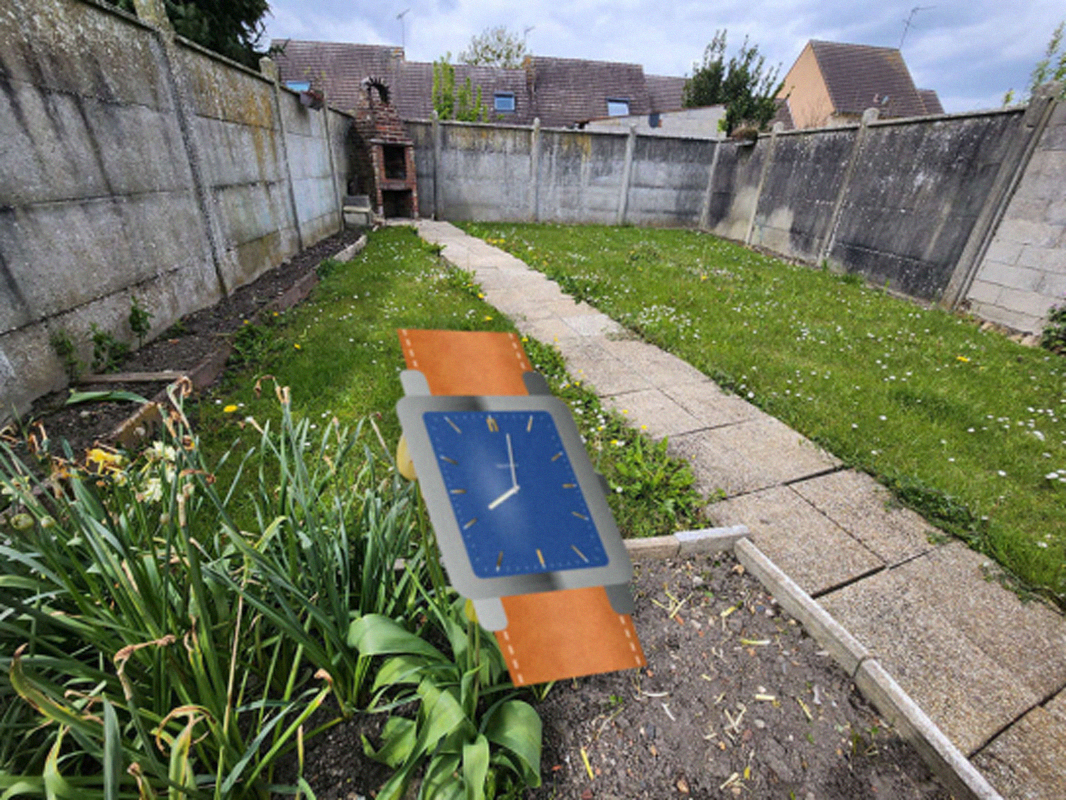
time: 8:02
